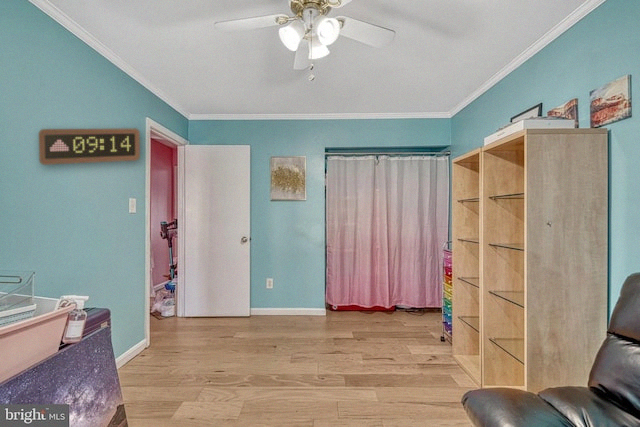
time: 9:14
